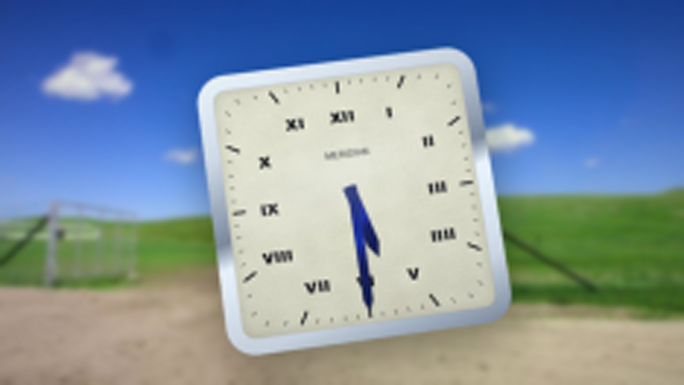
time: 5:30
